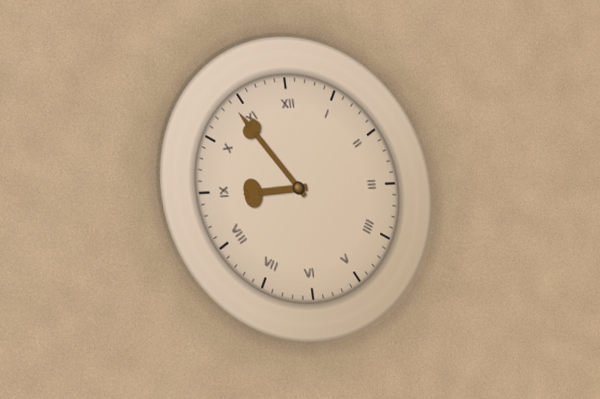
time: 8:54
